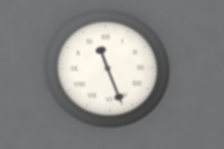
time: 11:27
